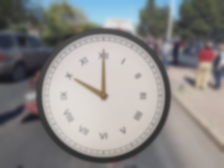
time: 10:00
